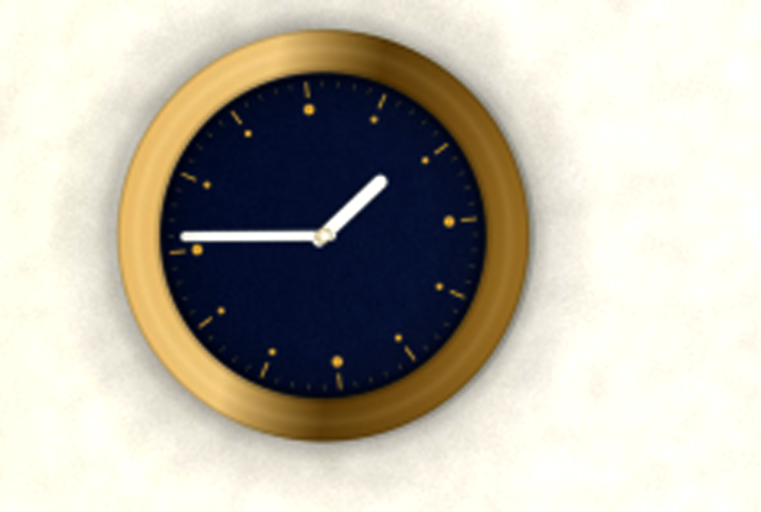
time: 1:46
